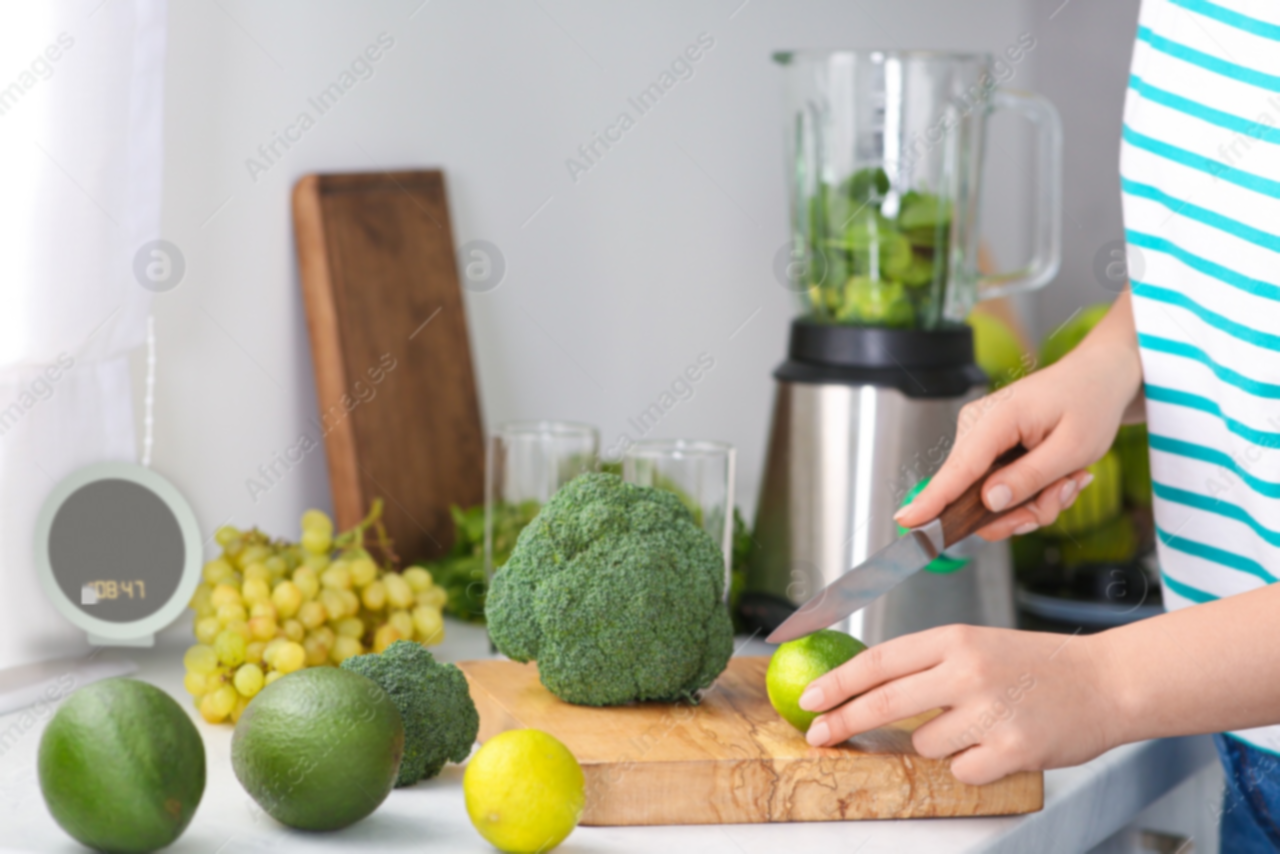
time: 8:47
